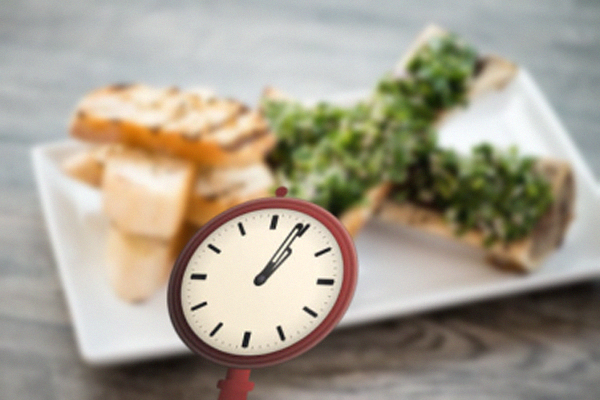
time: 1:04
